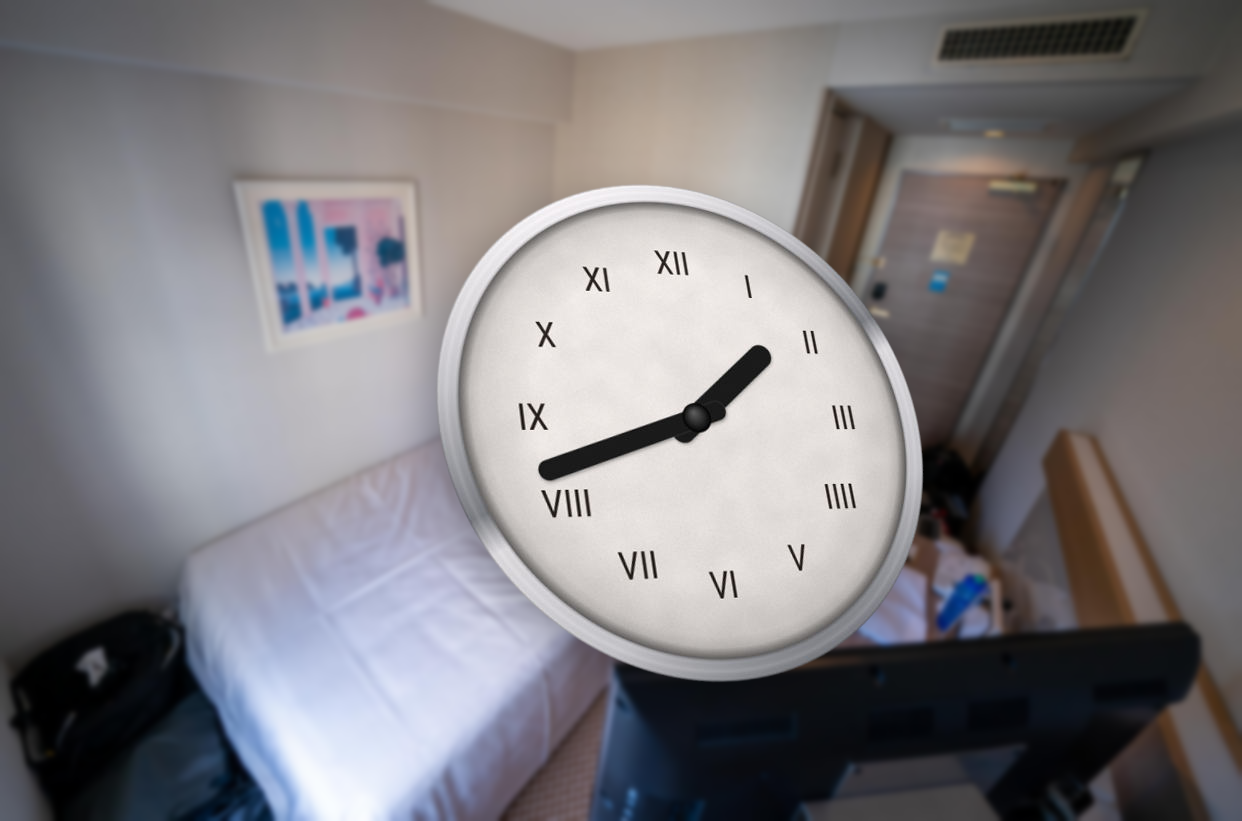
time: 1:42
